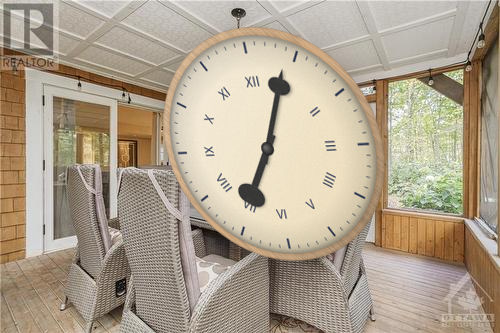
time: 7:04
